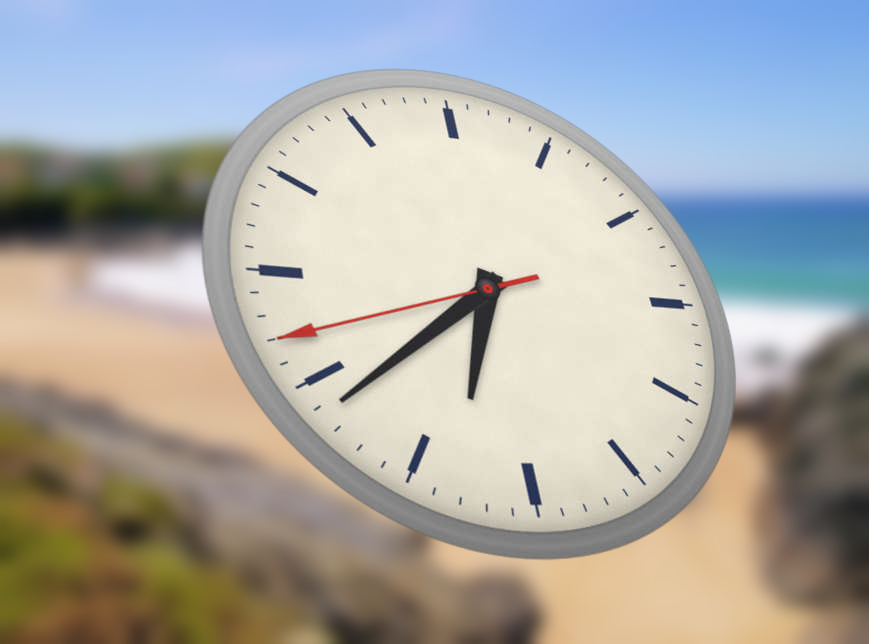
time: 6:38:42
